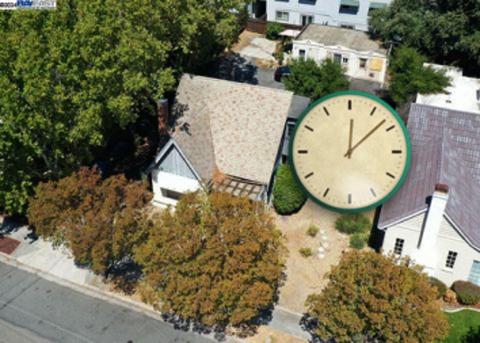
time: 12:08
